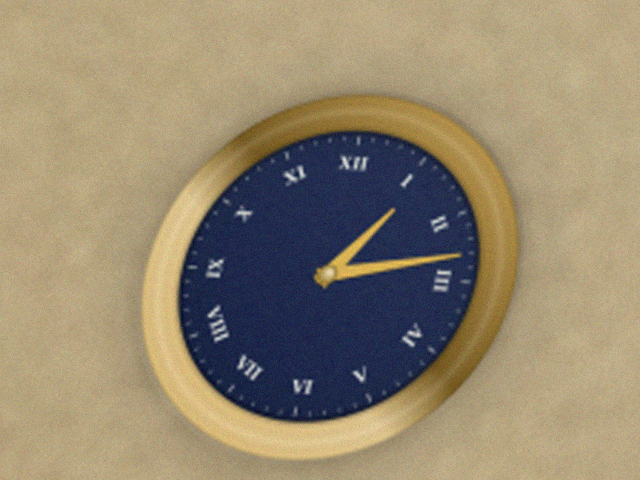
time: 1:13
